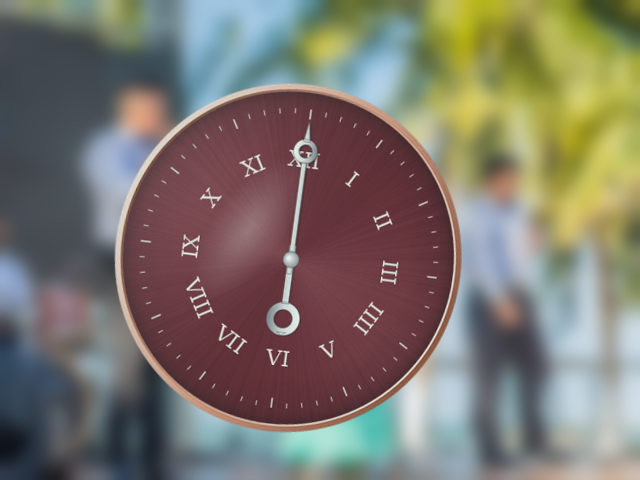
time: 6:00
